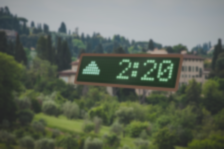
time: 2:20
